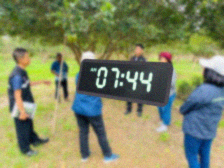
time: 7:44
